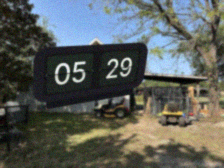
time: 5:29
